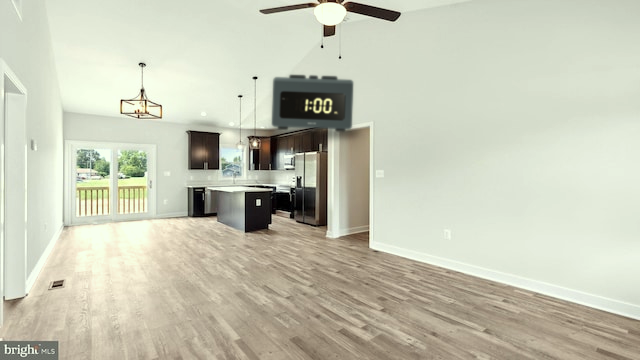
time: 1:00
